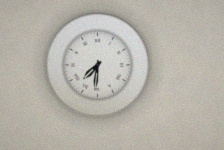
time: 7:31
